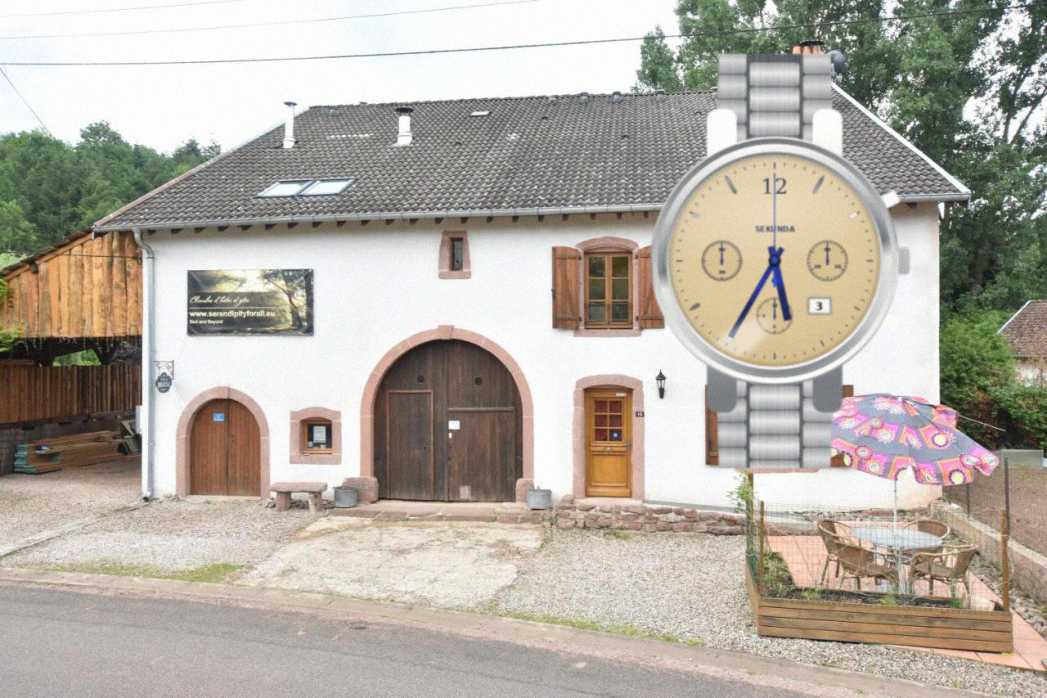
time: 5:35
